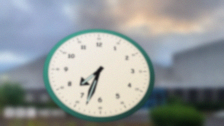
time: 7:33
